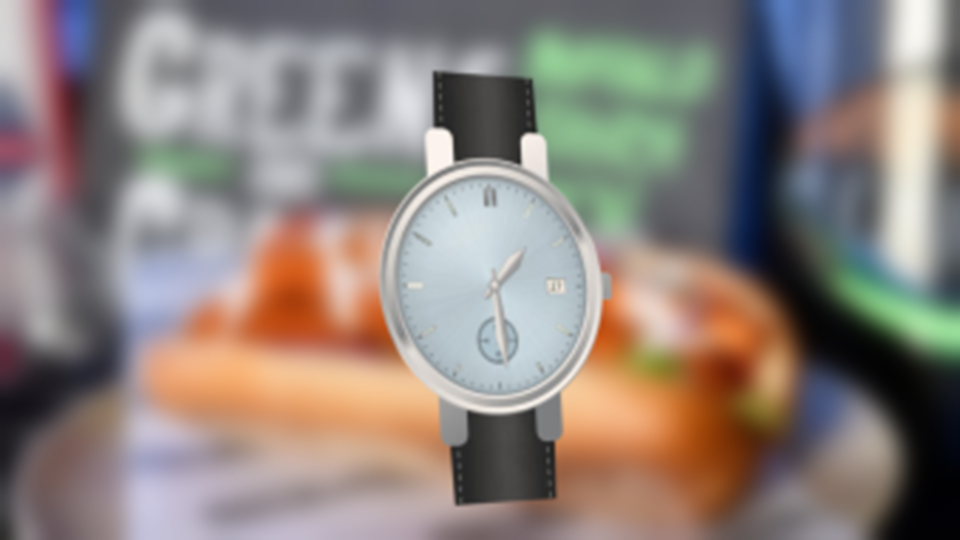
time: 1:29
